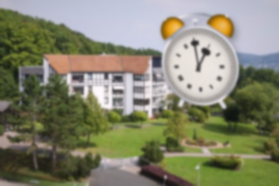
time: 12:59
